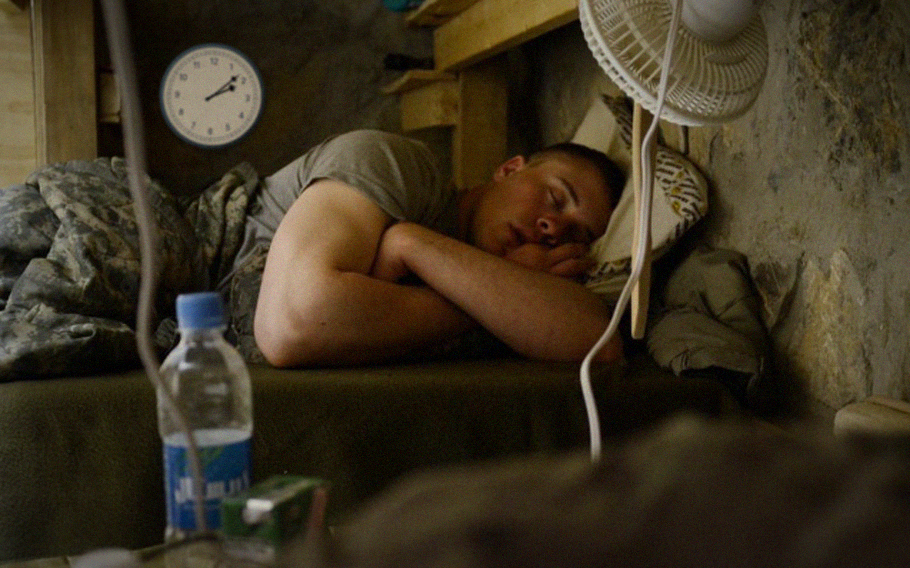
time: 2:08
